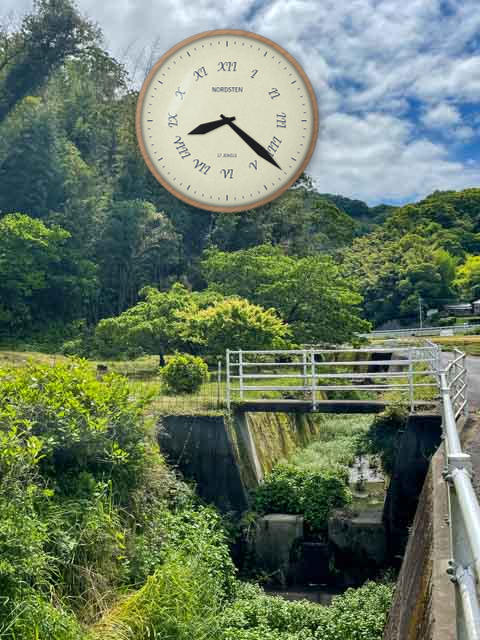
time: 8:22
